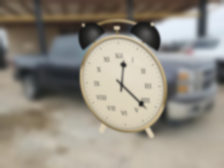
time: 12:22
